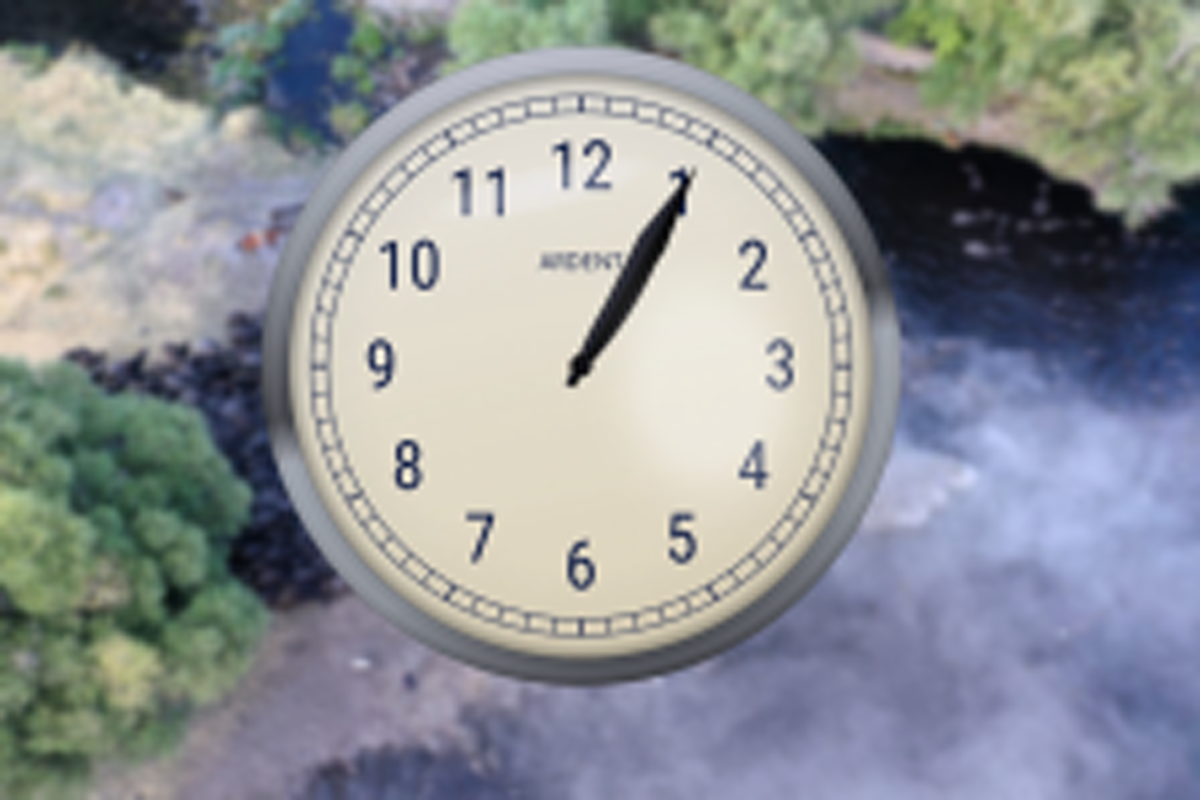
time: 1:05
